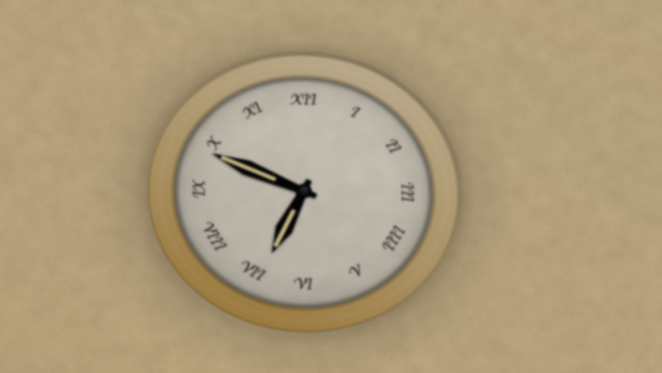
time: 6:49
